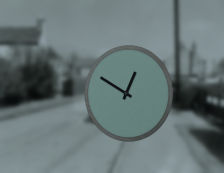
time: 12:50
